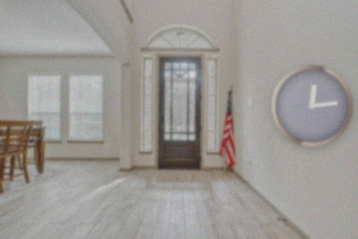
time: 12:14
